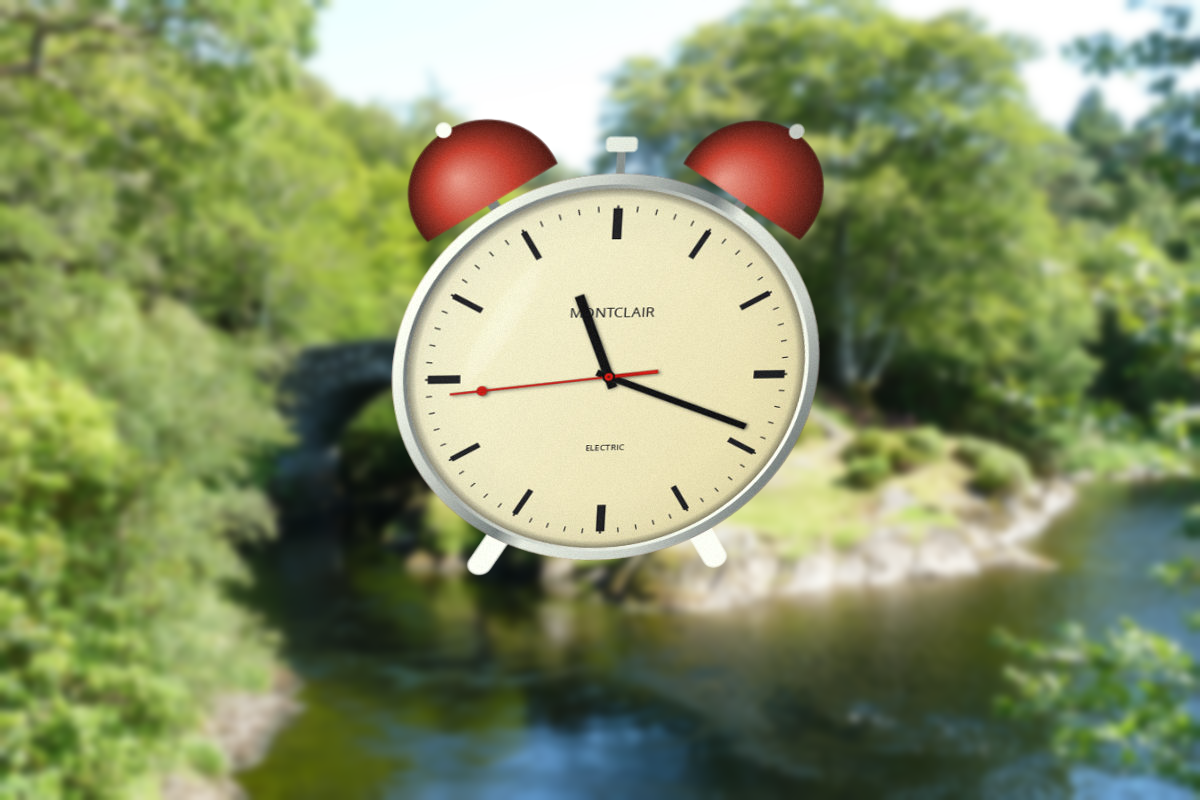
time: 11:18:44
